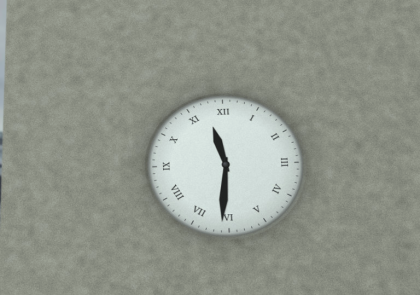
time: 11:31
